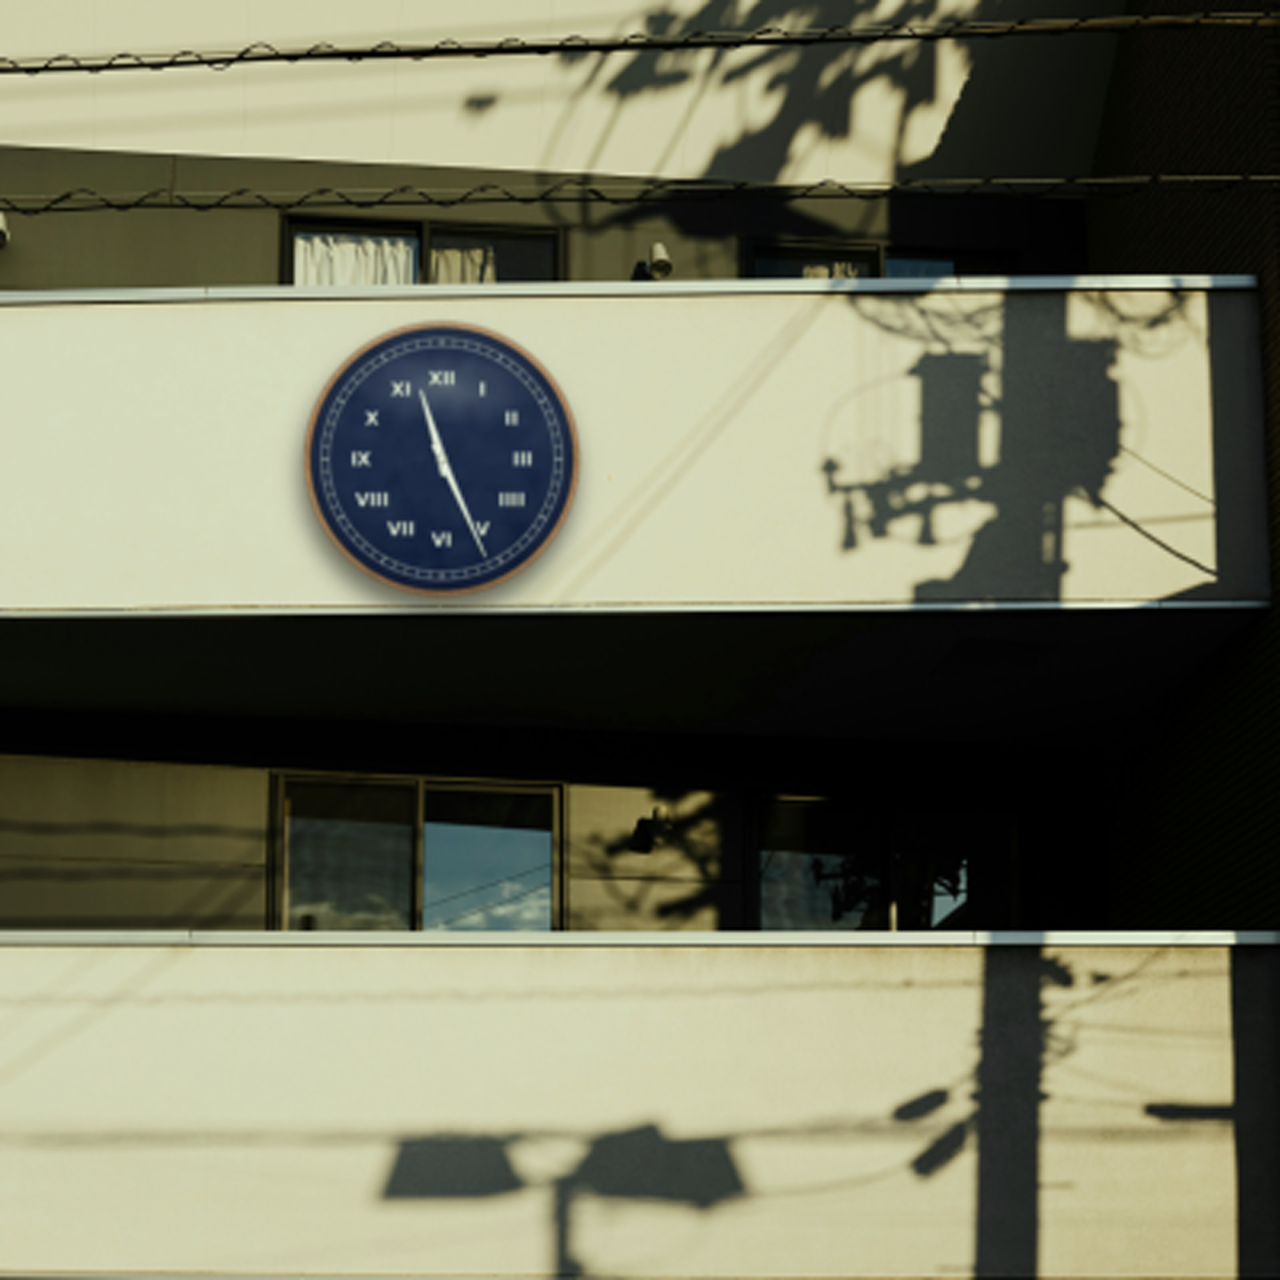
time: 11:26
